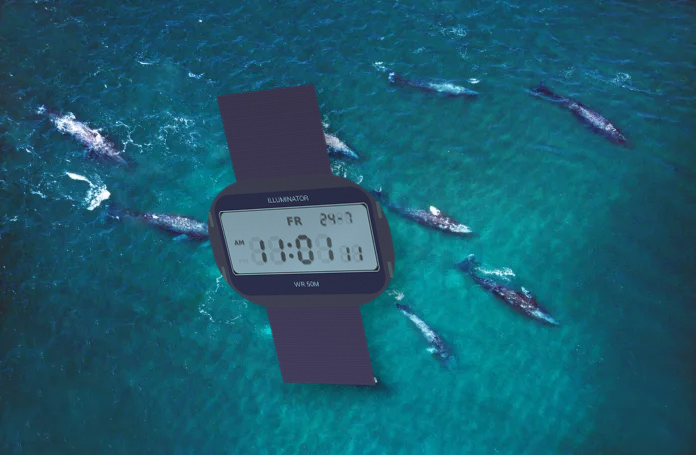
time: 11:01:11
